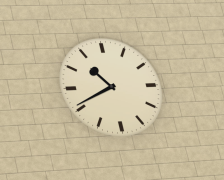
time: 10:41
